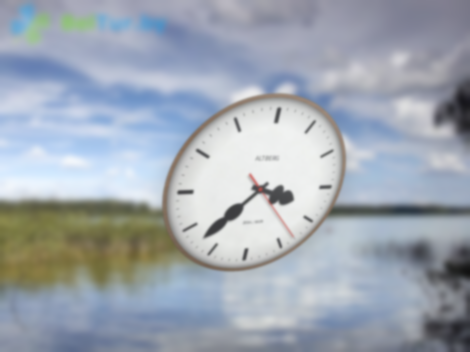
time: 3:37:23
